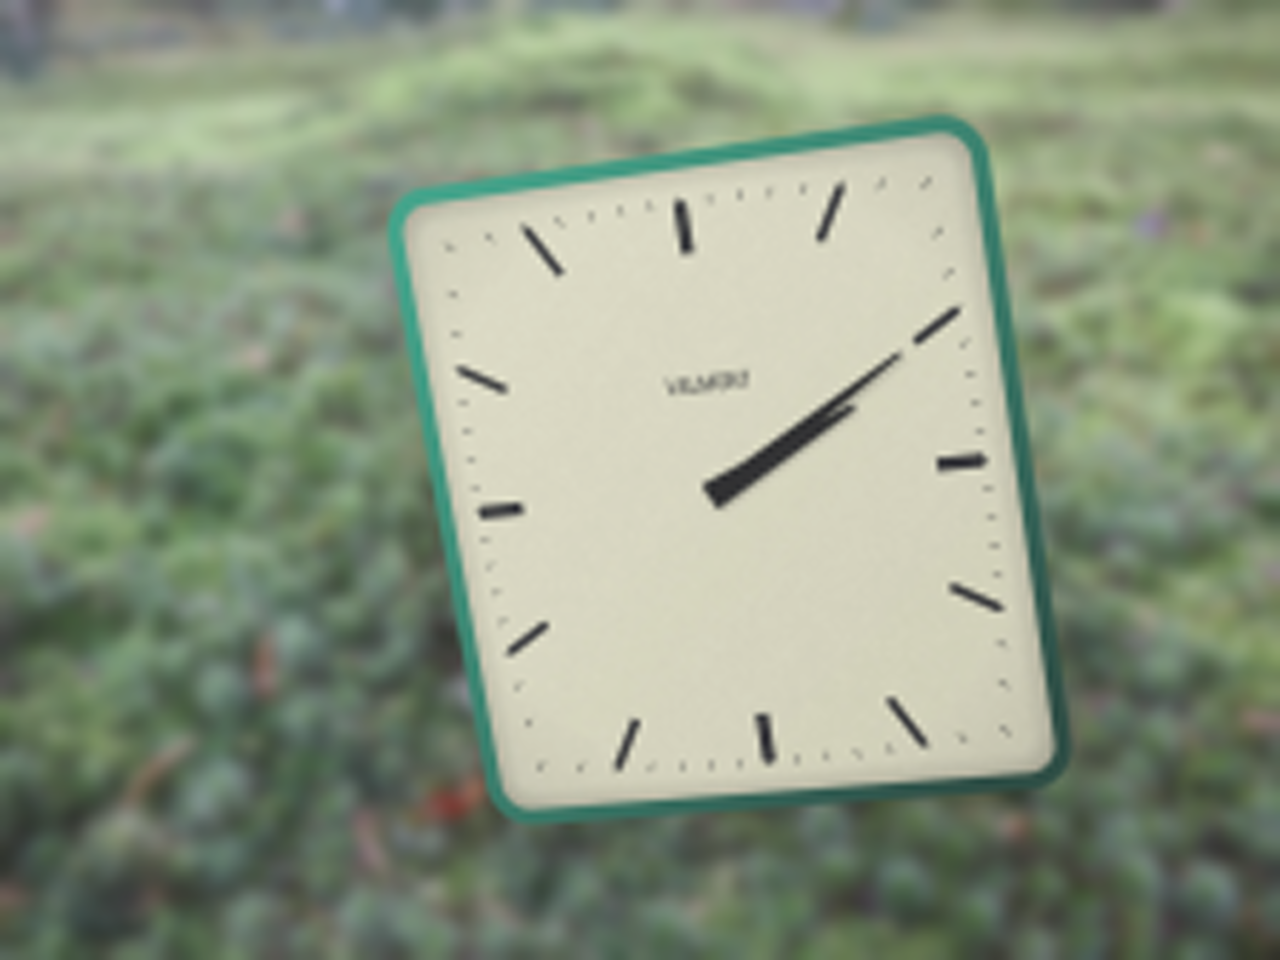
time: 2:10
